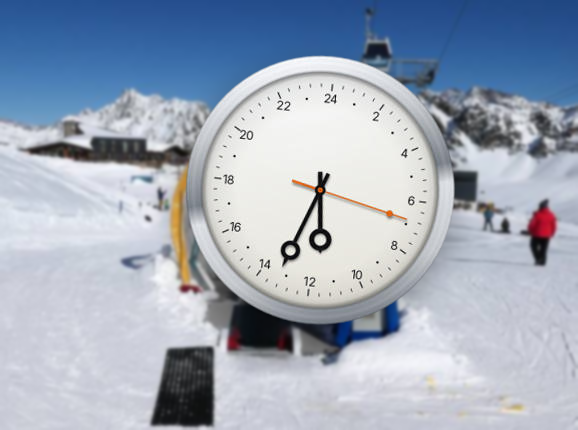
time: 11:33:17
